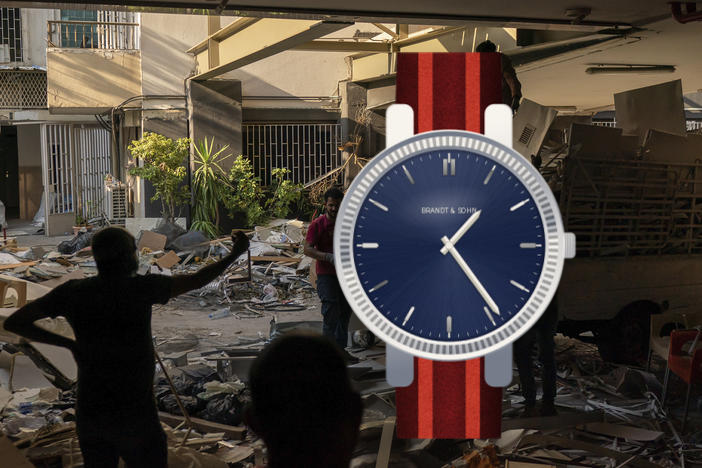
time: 1:24
